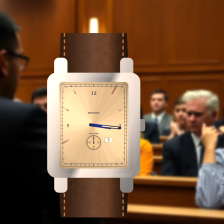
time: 3:16
